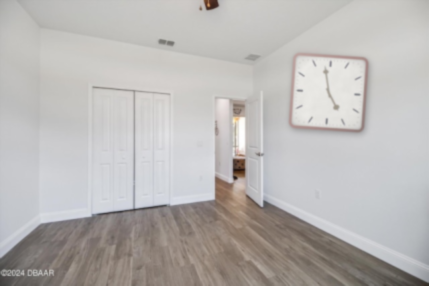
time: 4:58
